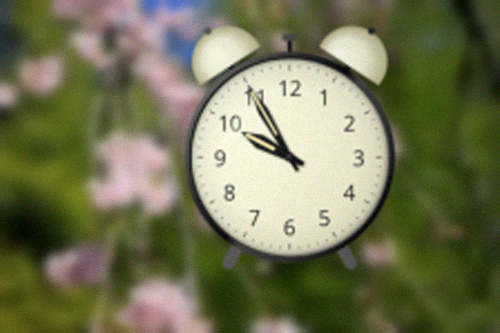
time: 9:55
